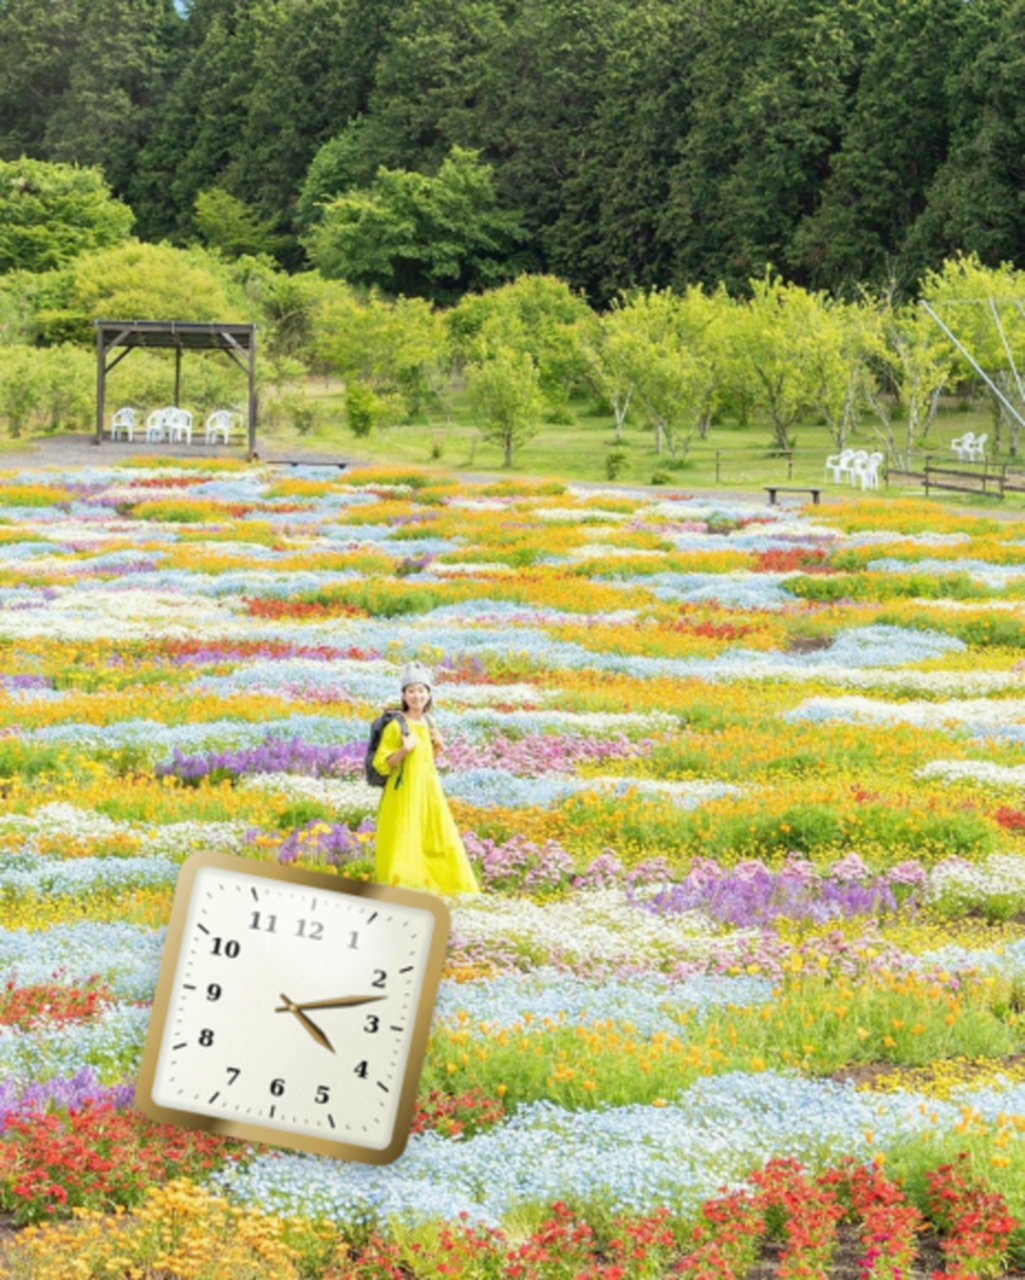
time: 4:12
